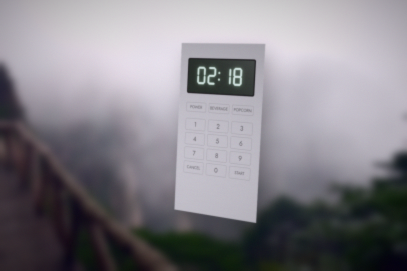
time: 2:18
